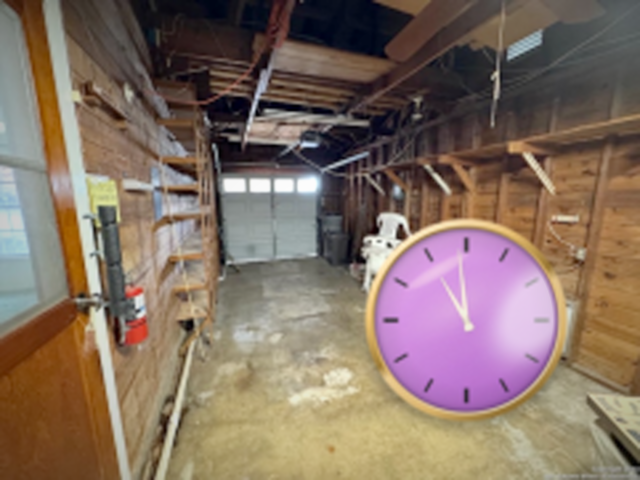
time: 10:59
